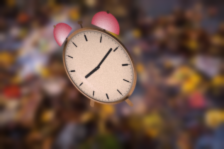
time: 8:09
